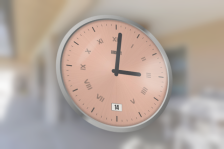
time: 3:01
